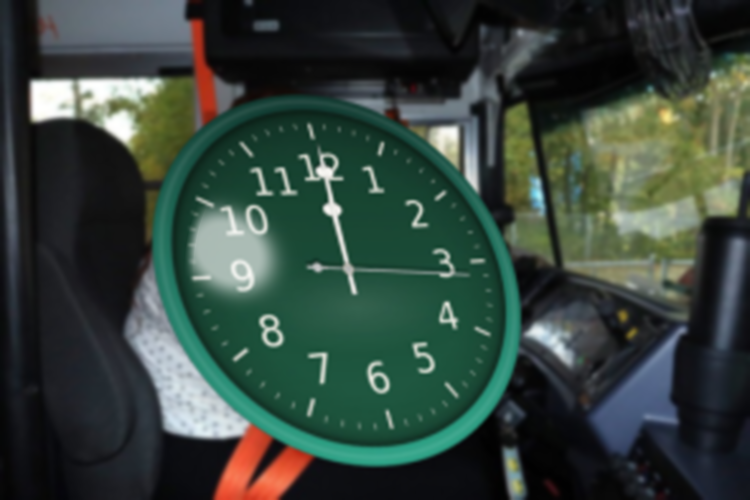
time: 12:00:16
